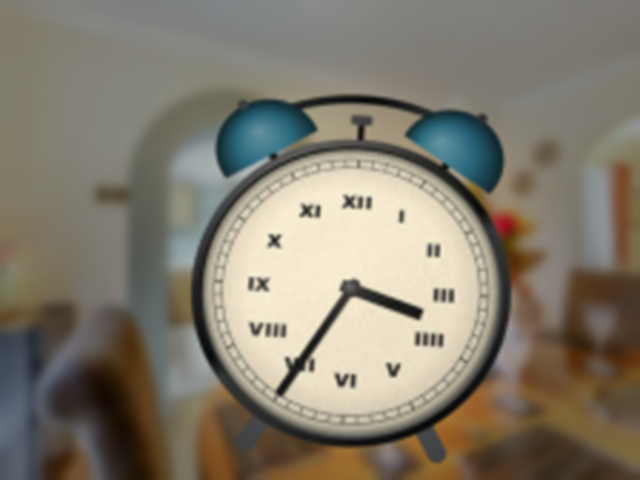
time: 3:35
